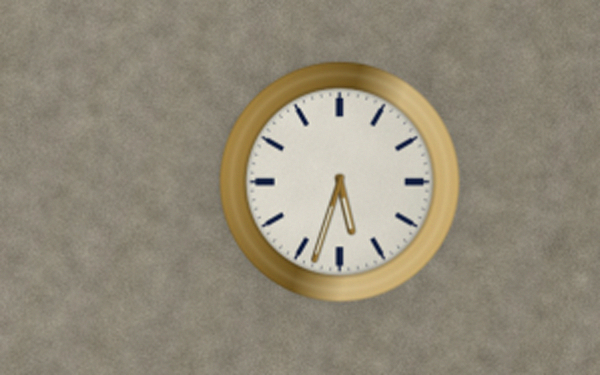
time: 5:33
